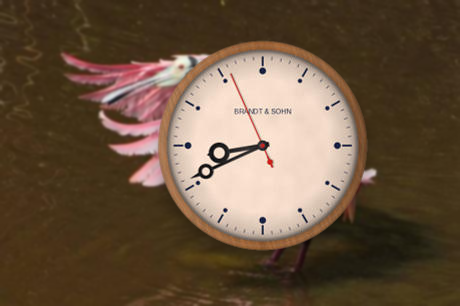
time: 8:40:56
